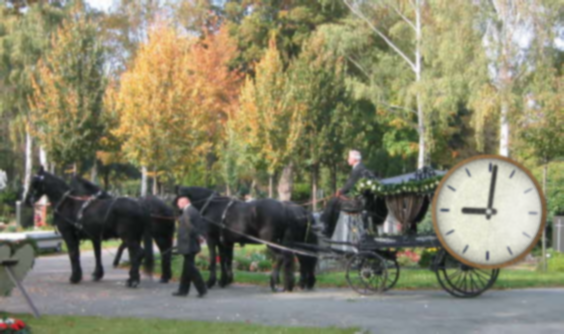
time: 9:01
